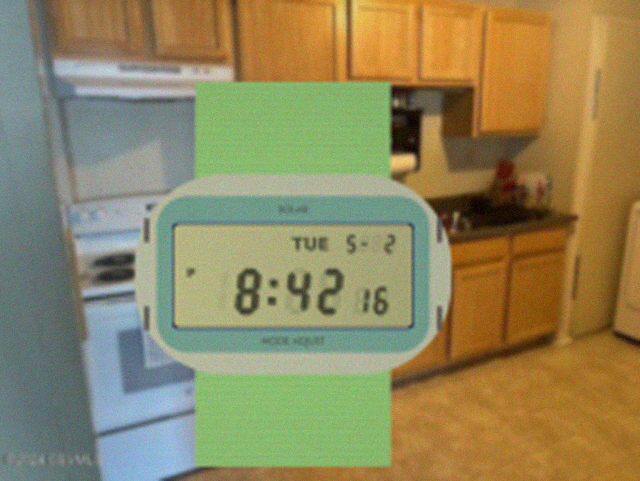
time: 8:42:16
